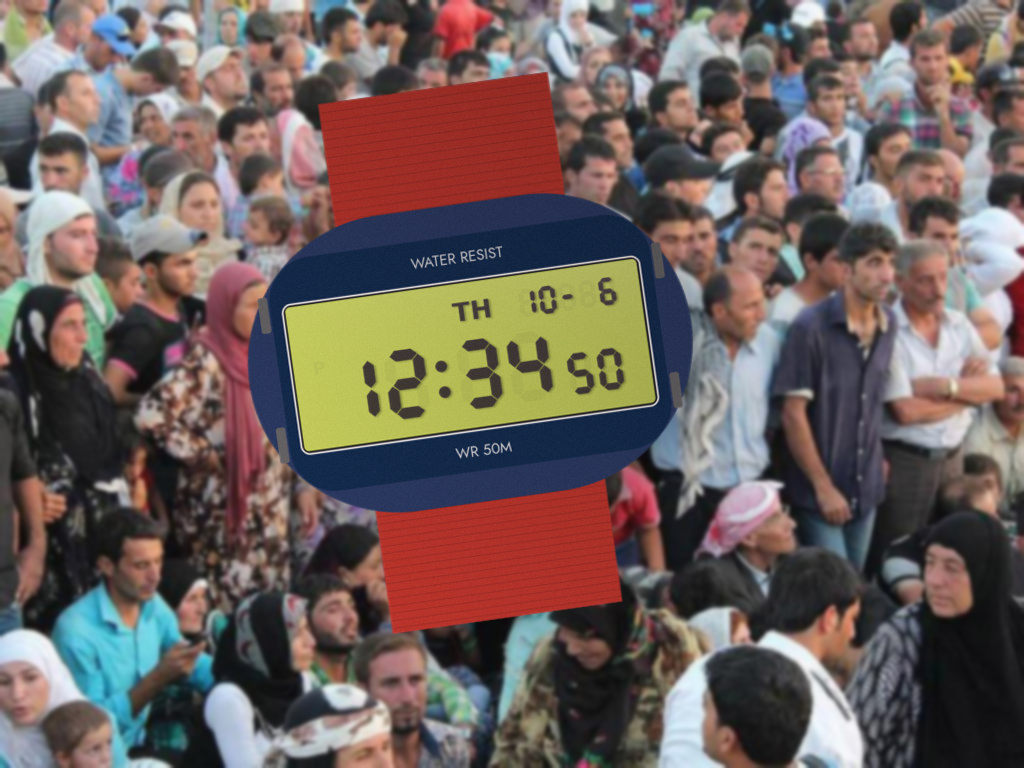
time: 12:34:50
